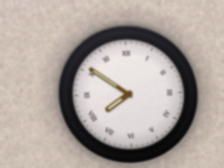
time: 7:51
